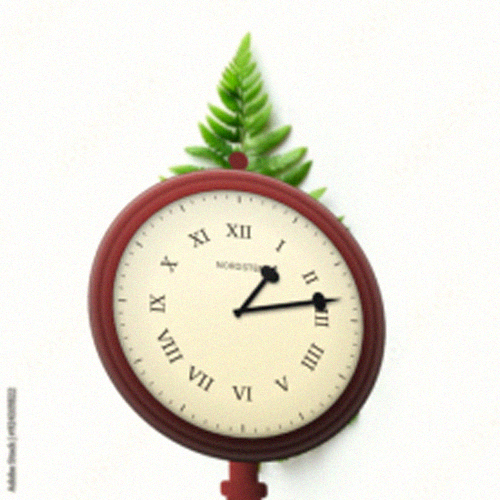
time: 1:13
